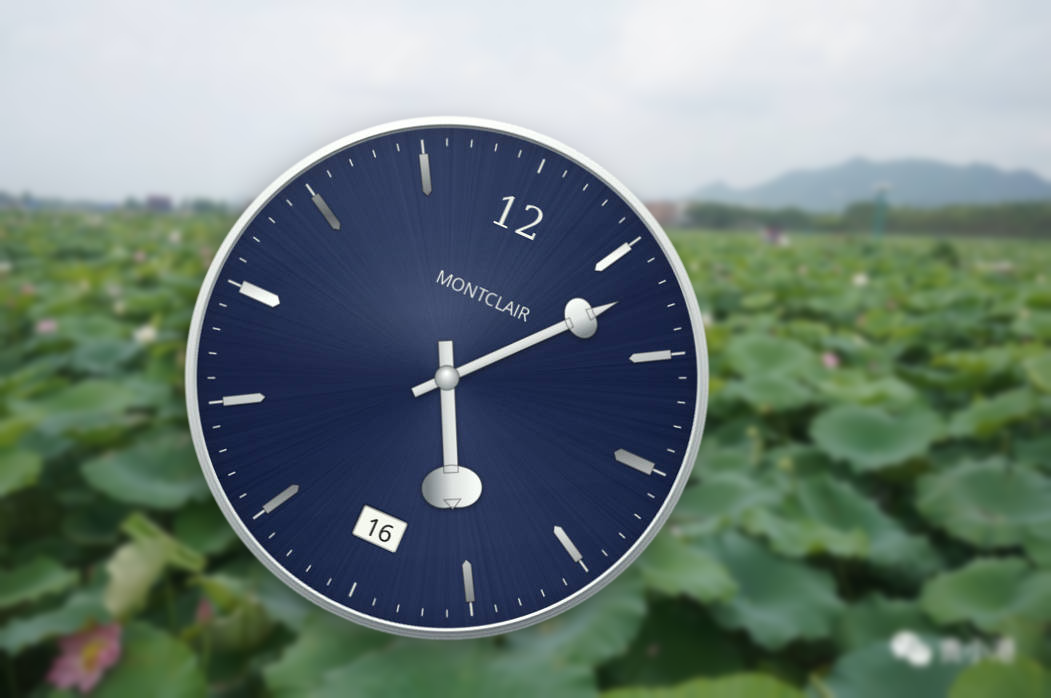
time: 5:07
